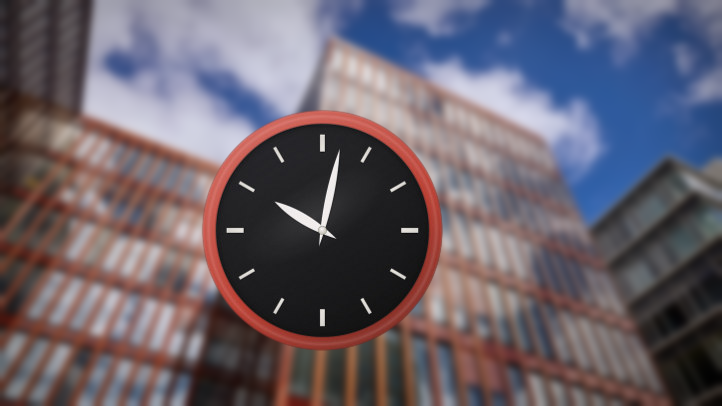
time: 10:02
